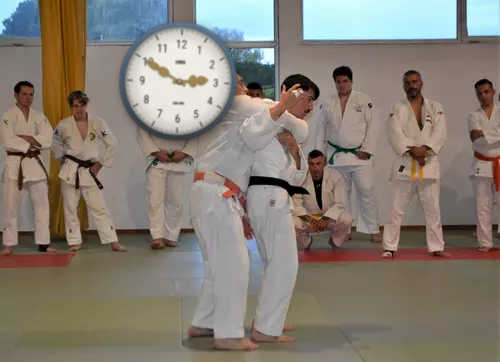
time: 2:50
